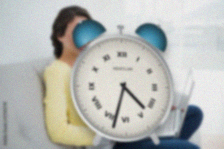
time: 4:33
